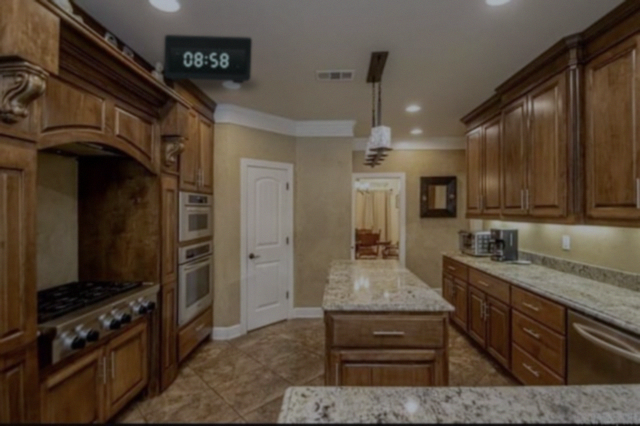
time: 8:58
